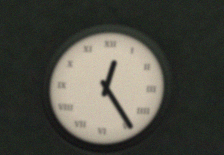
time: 12:24
